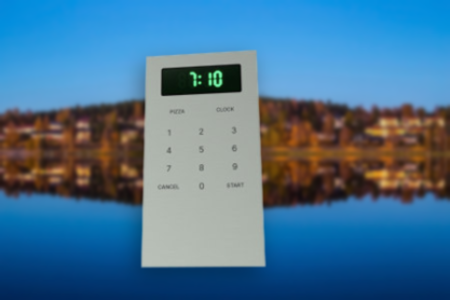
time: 7:10
